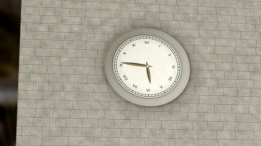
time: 5:46
